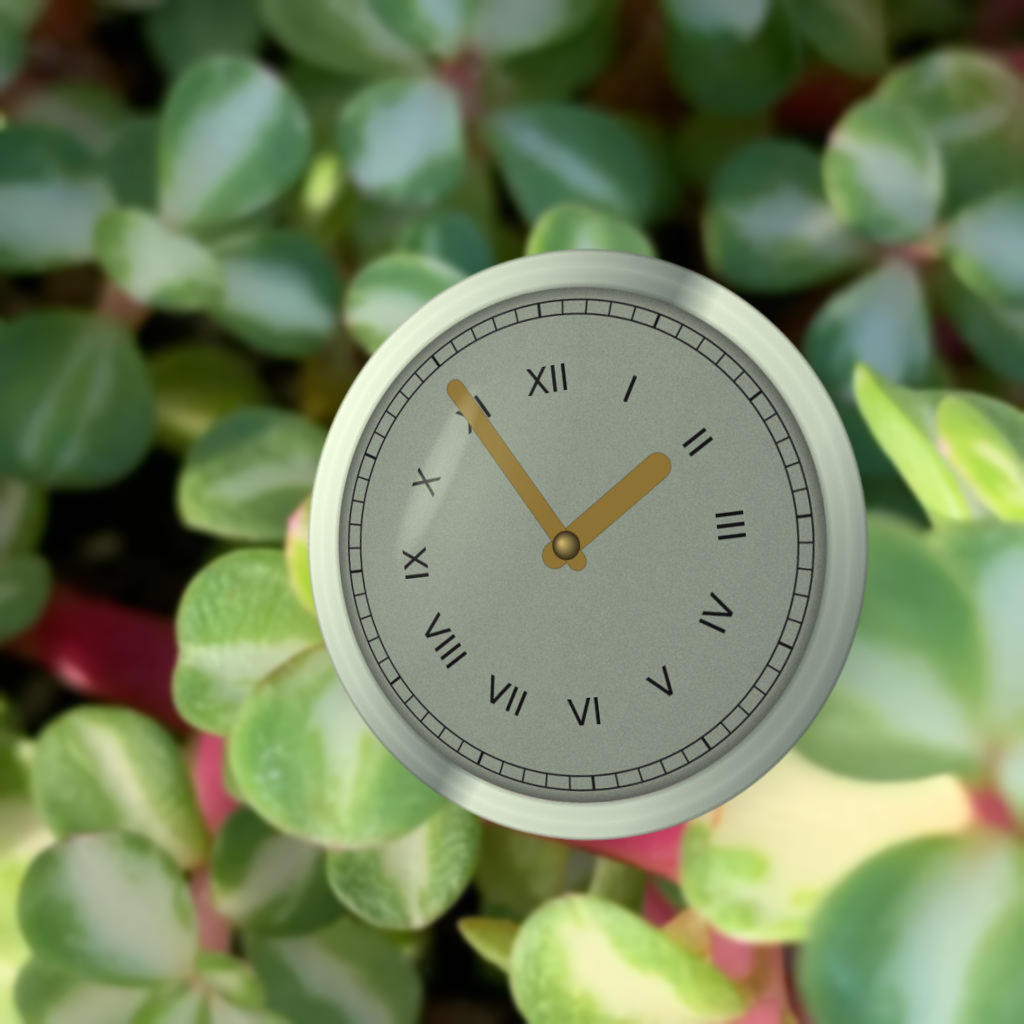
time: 1:55
